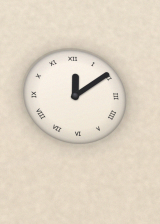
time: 12:09
